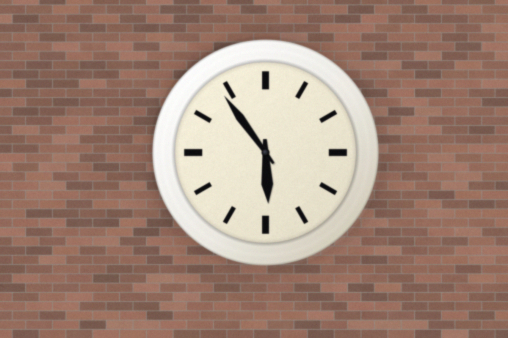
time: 5:54
